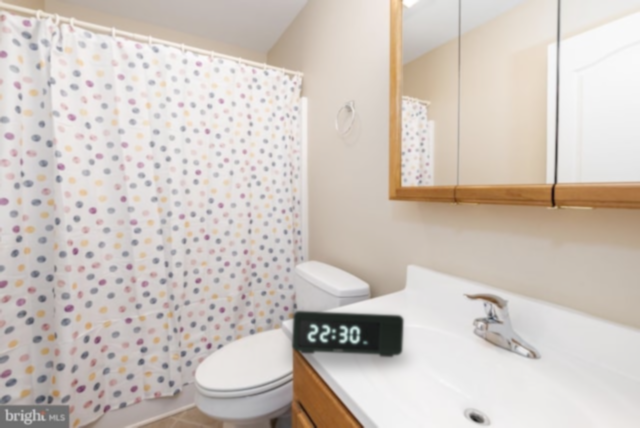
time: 22:30
